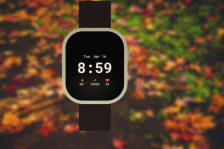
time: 8:59
